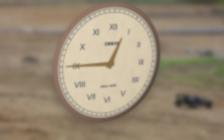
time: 12:45
